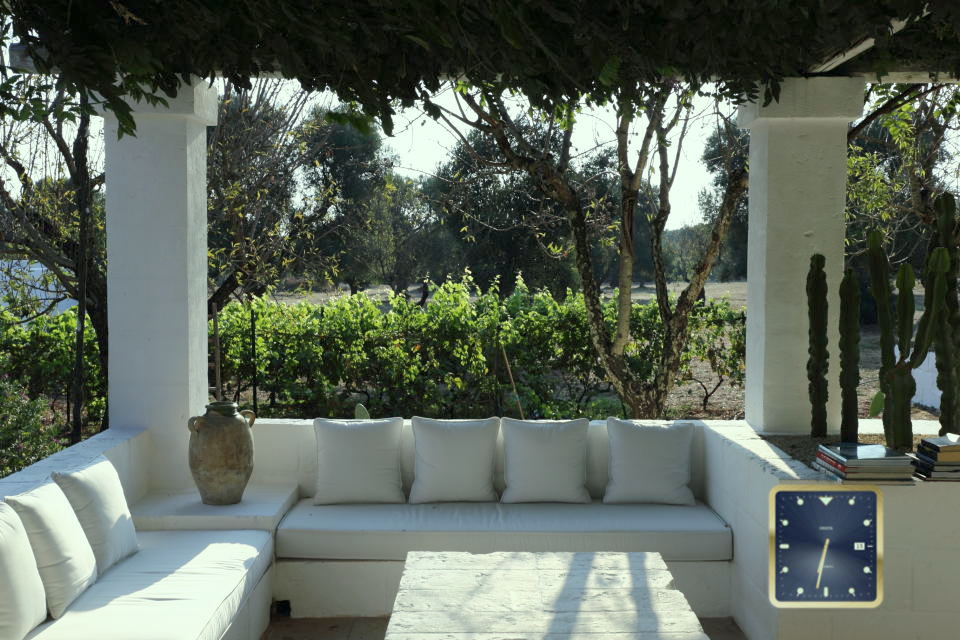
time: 6:32
